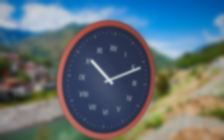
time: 10:11
